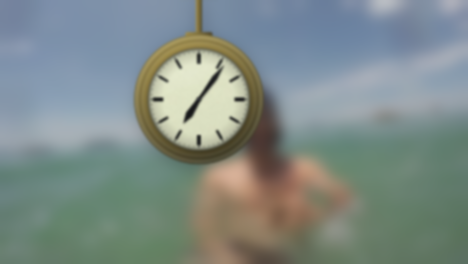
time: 7:06
